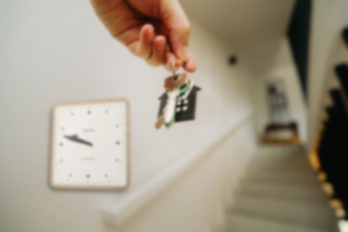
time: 9:48
